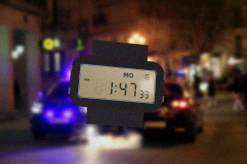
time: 1:47:33
